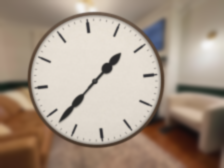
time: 1:38
